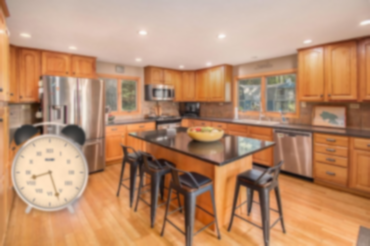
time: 8:27
